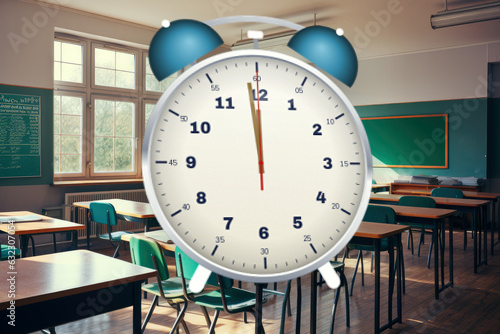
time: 11:59:00
